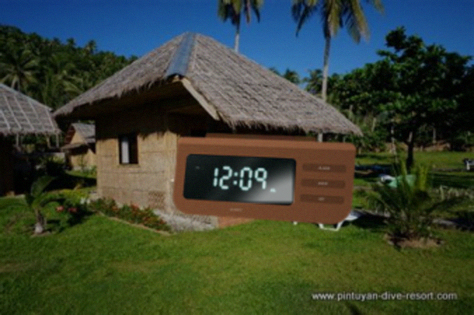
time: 12:09
